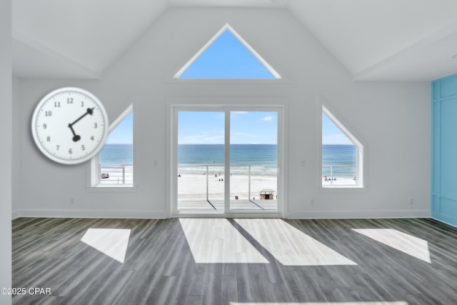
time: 5:09
